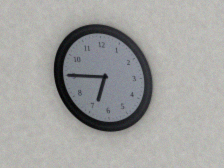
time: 6:45
